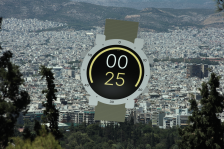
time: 0:25
